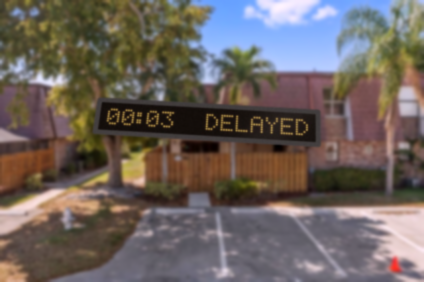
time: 0:03
